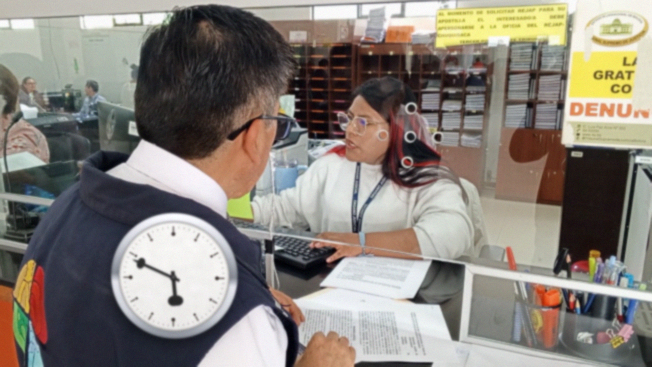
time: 5:49
